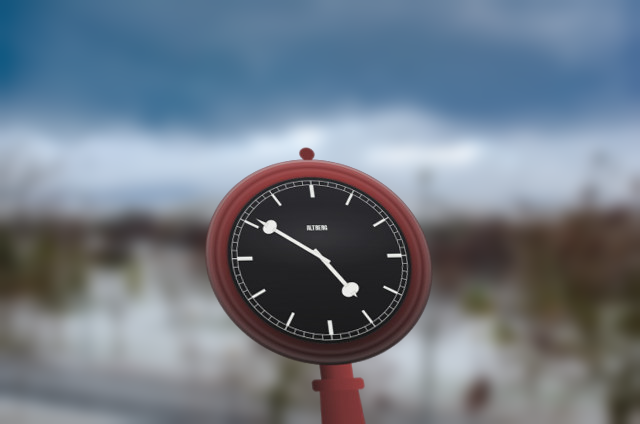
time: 4:51
